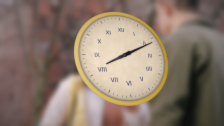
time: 8:11
